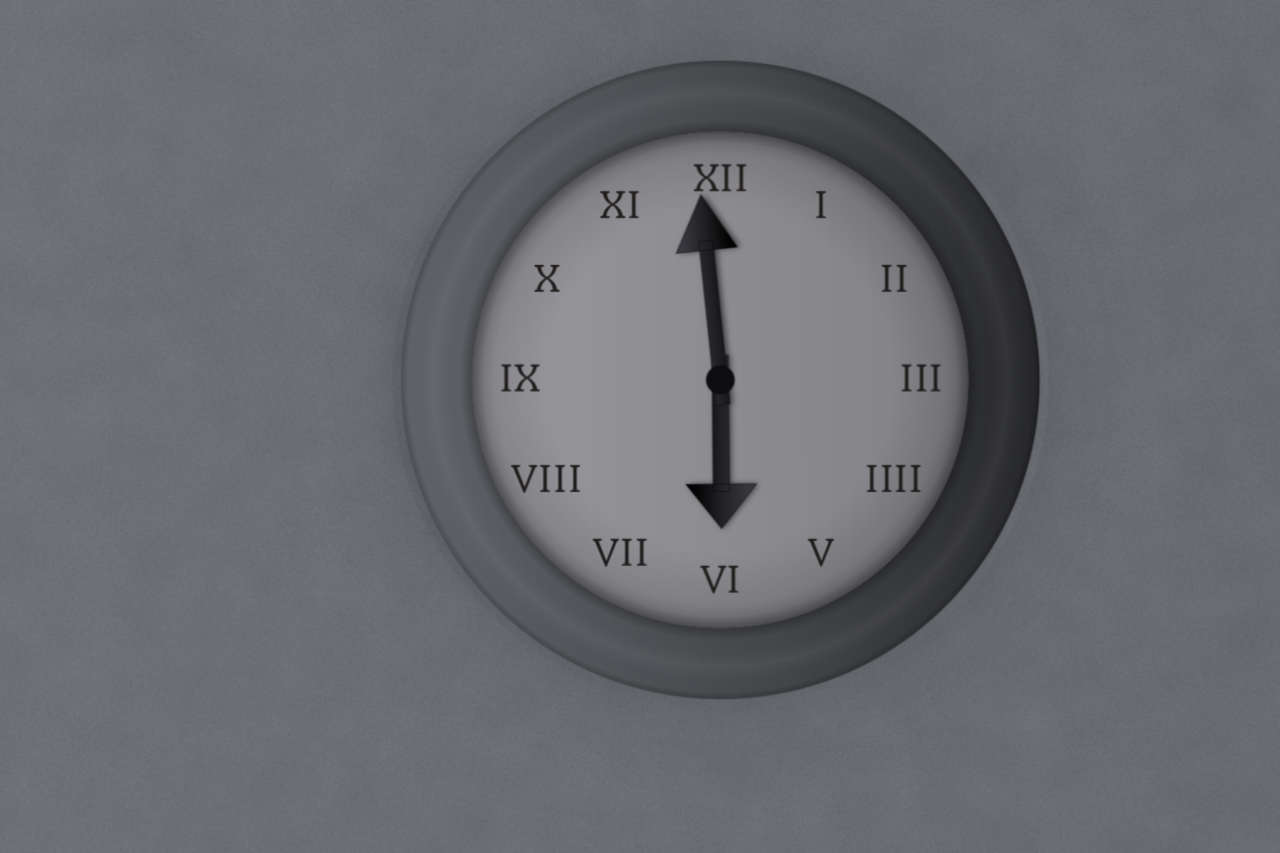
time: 5:59
